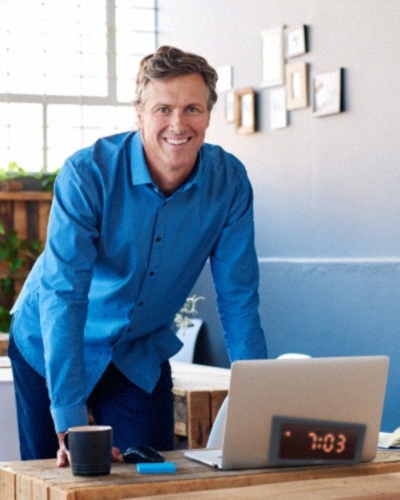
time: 7:03
